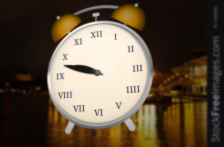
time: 9:48
